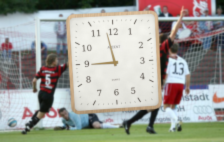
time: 8:58
